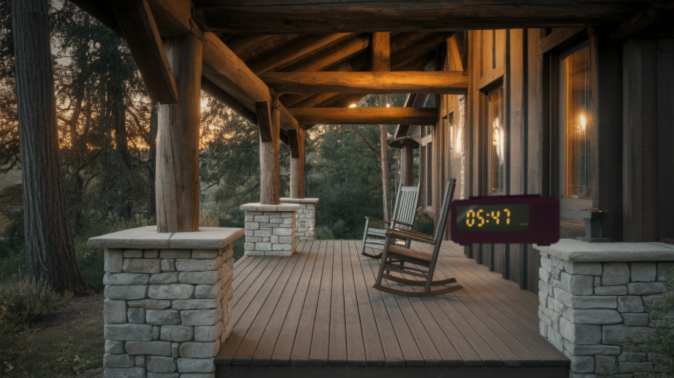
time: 5:47
